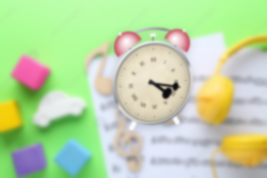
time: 4:17
